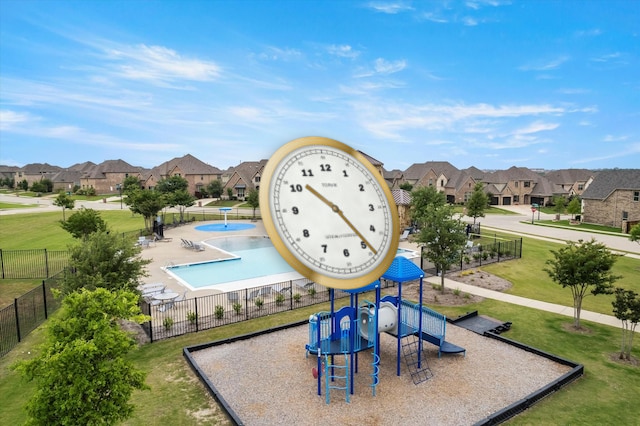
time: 10:24
